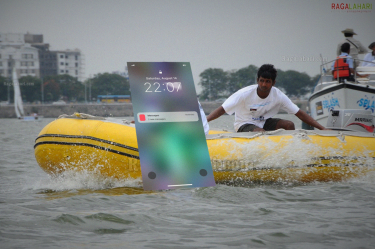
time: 22:07
